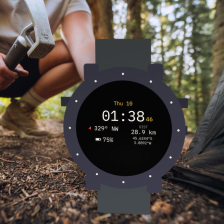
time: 1:38
